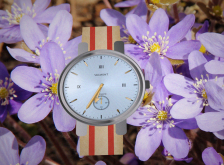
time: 6:35
